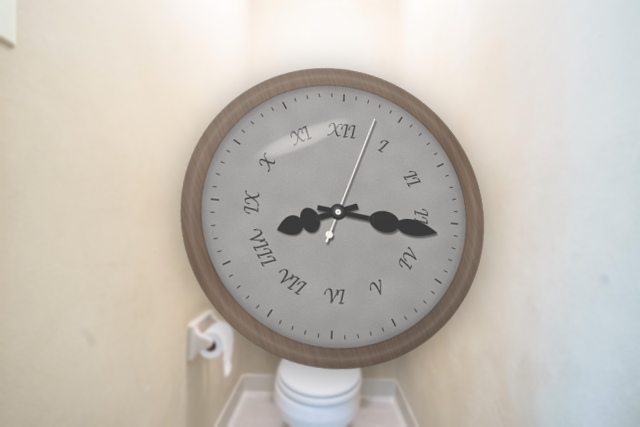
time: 8:16:03
